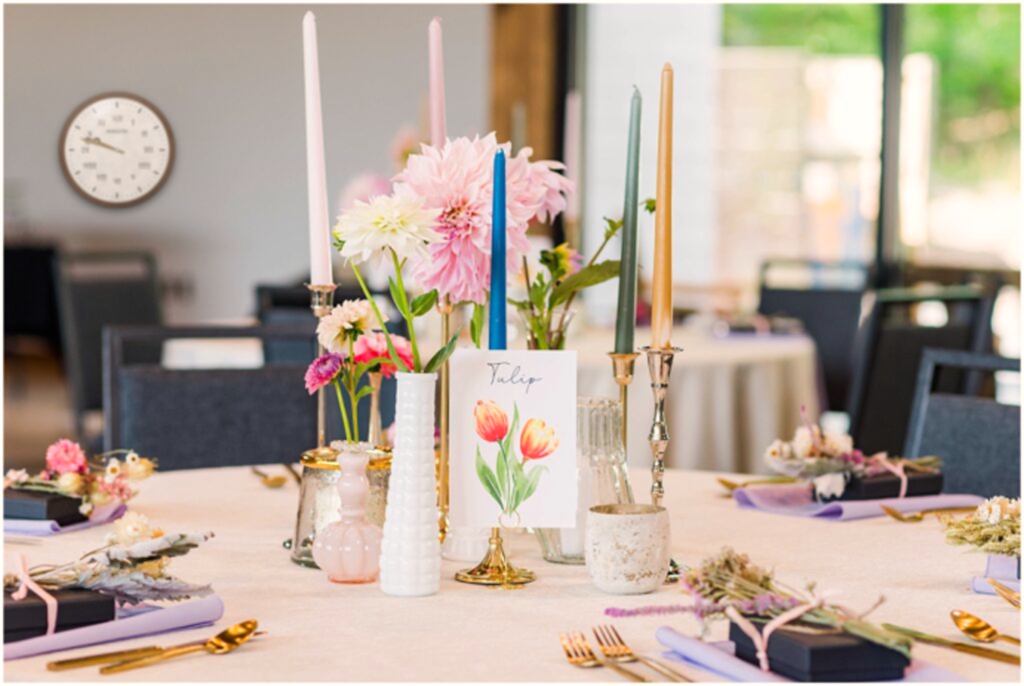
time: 9:48
